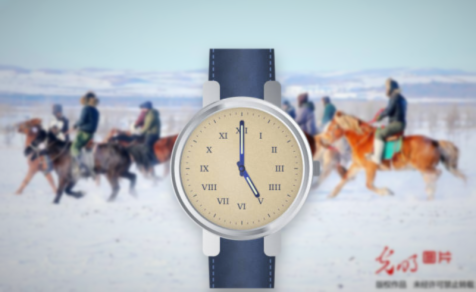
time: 5:00
